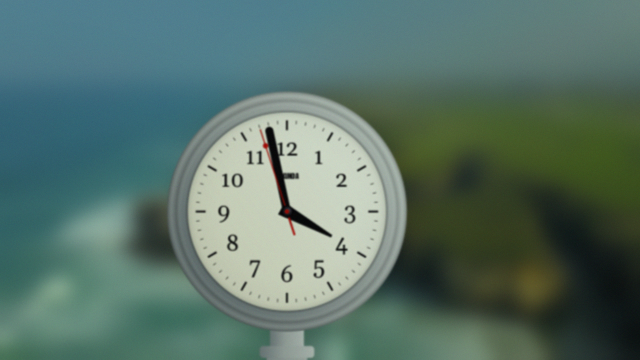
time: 3:57:57
